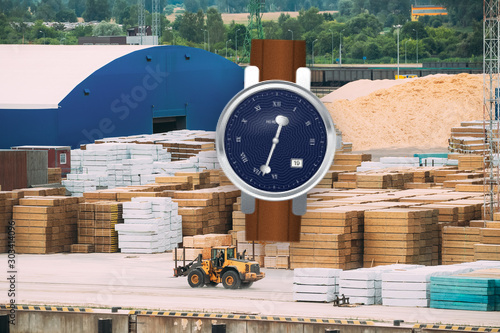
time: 12:33
